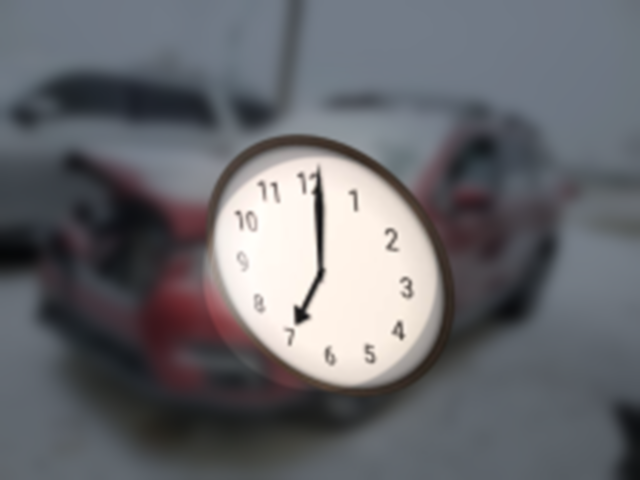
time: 7:01
